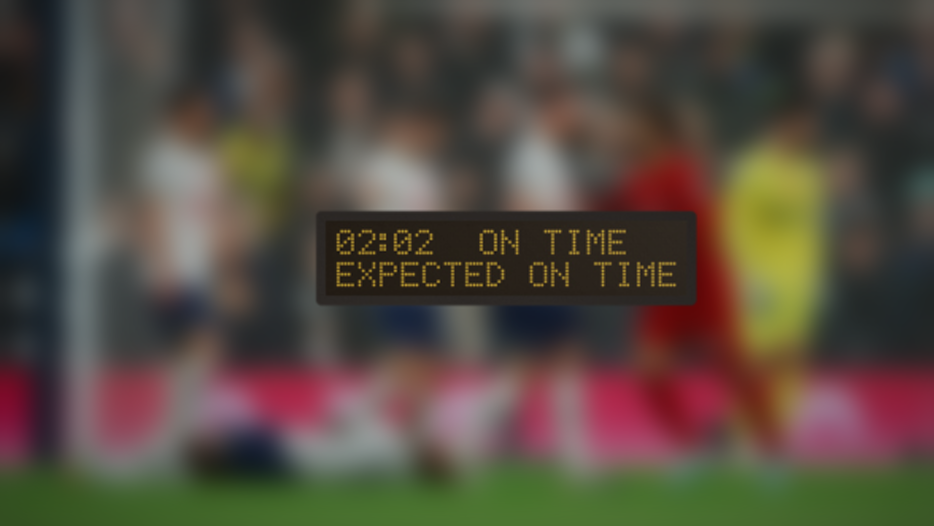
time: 2:02
